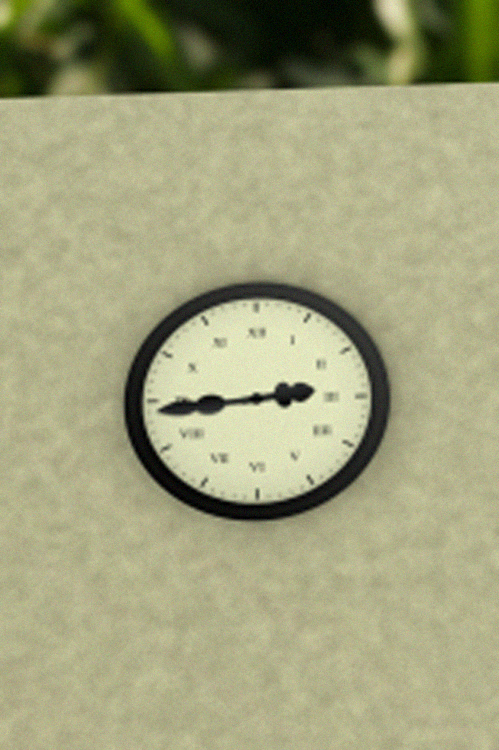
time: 2:44
